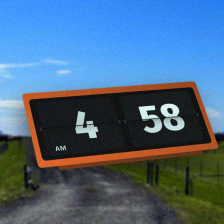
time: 4:58
